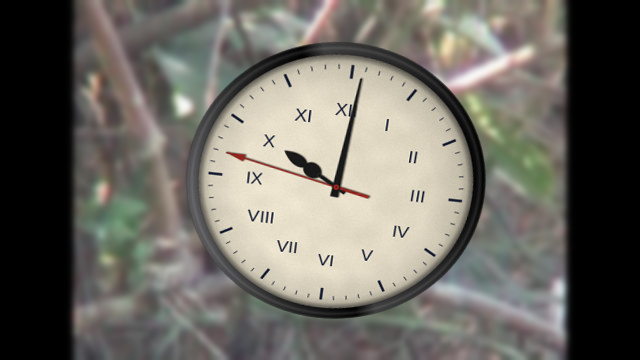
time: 10:00:47
